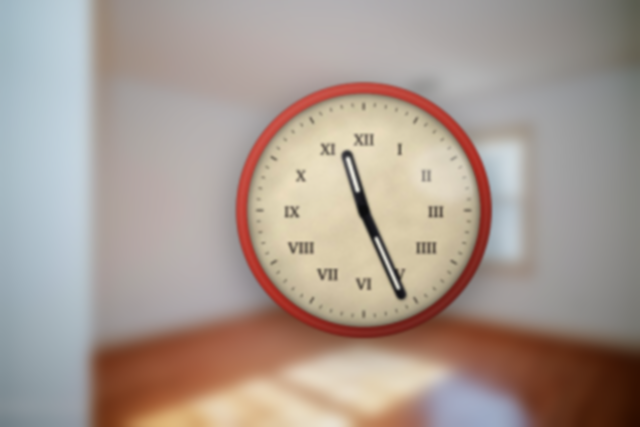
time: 11:26
